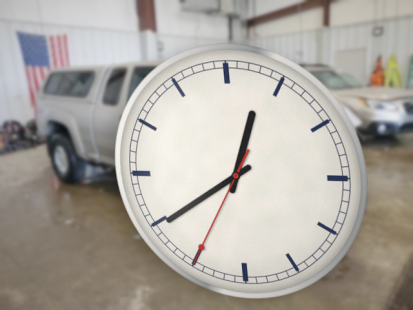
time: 12:39:35
